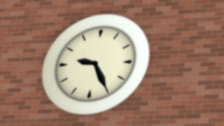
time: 9:25
